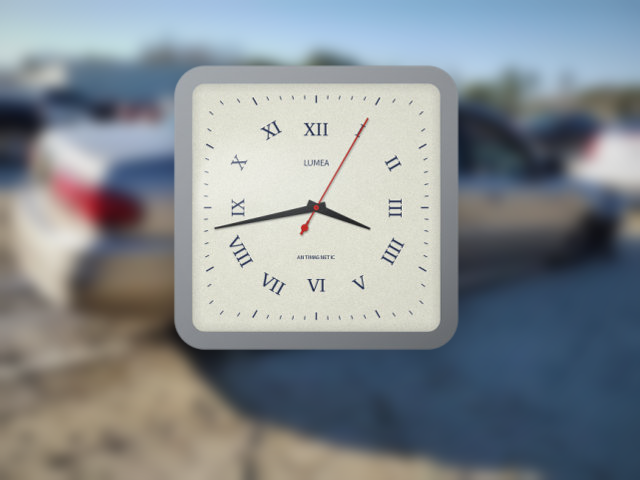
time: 3:43:05
